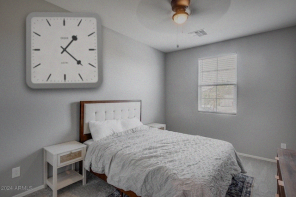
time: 1:22
